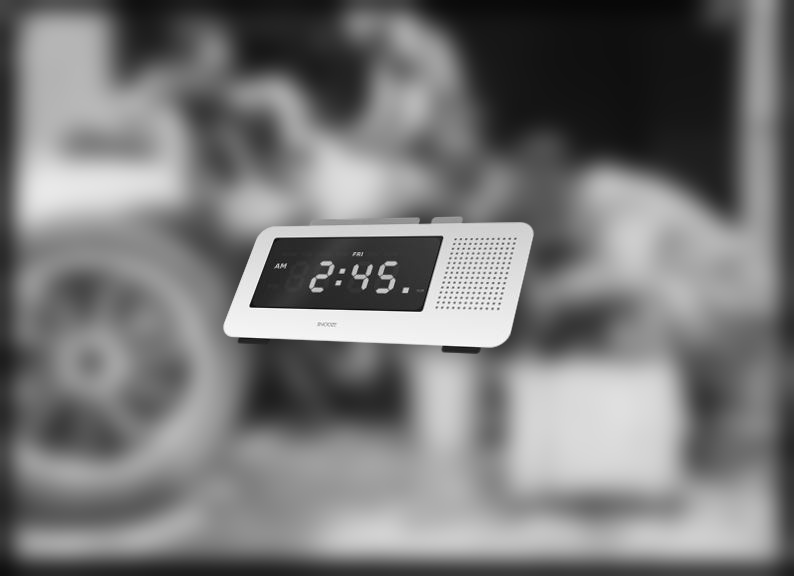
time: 2:45
